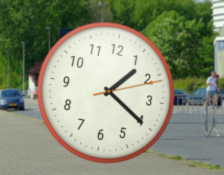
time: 1:20:11
